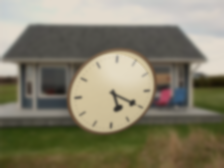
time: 5:20
